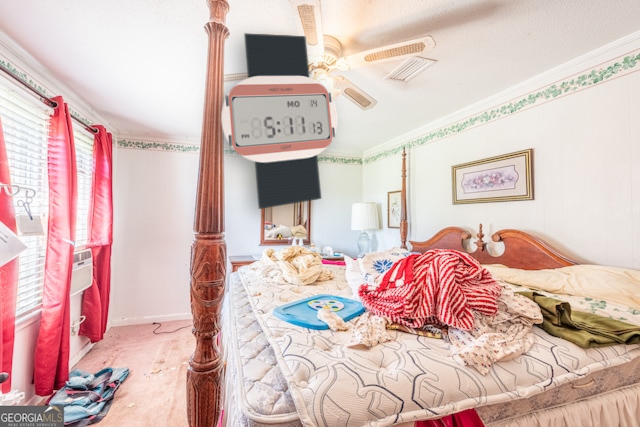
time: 5:11:13
